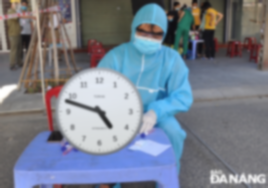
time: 4:48
